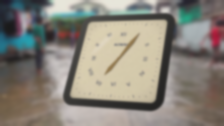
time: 7:05
